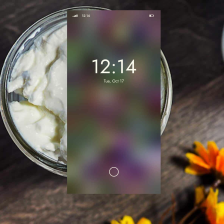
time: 12:14
